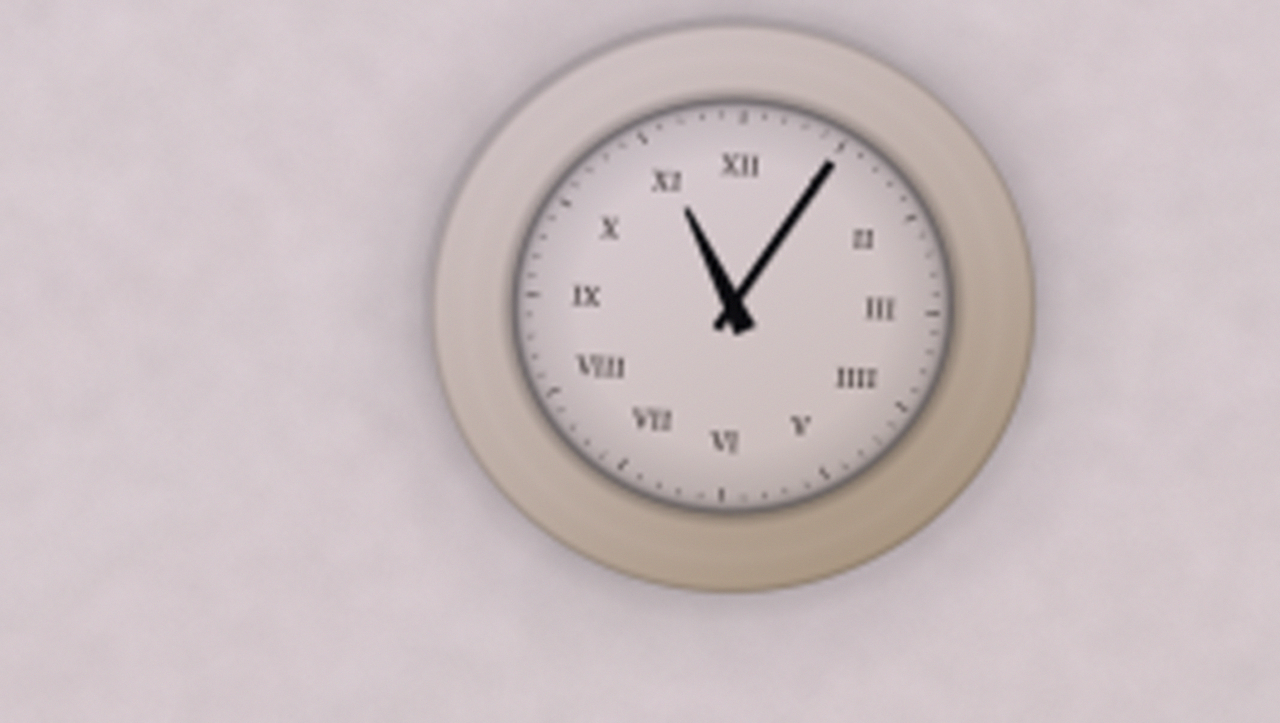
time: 11:05
